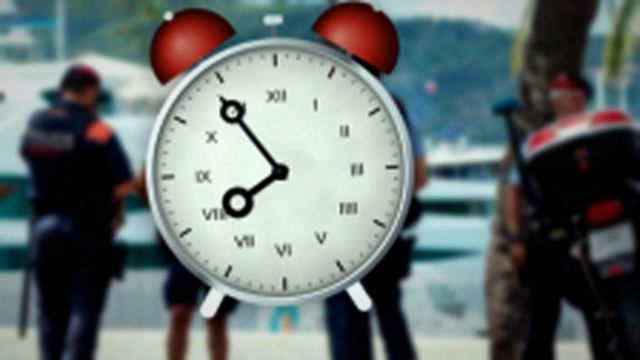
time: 7:54
